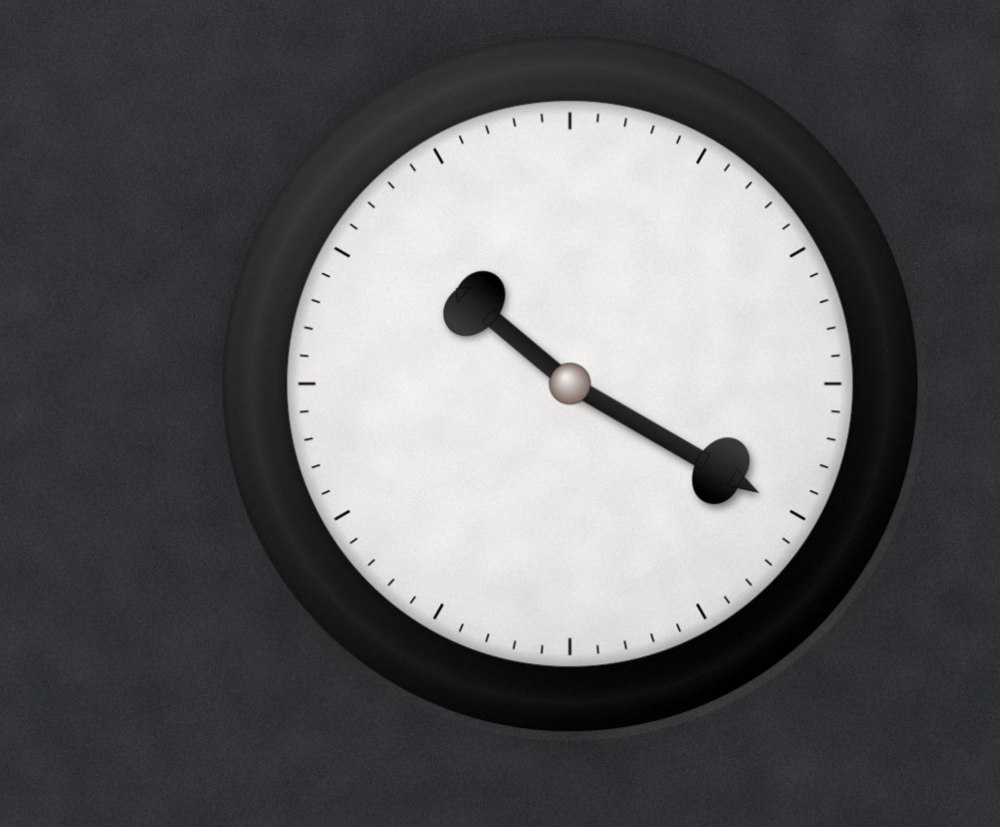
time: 10:20
